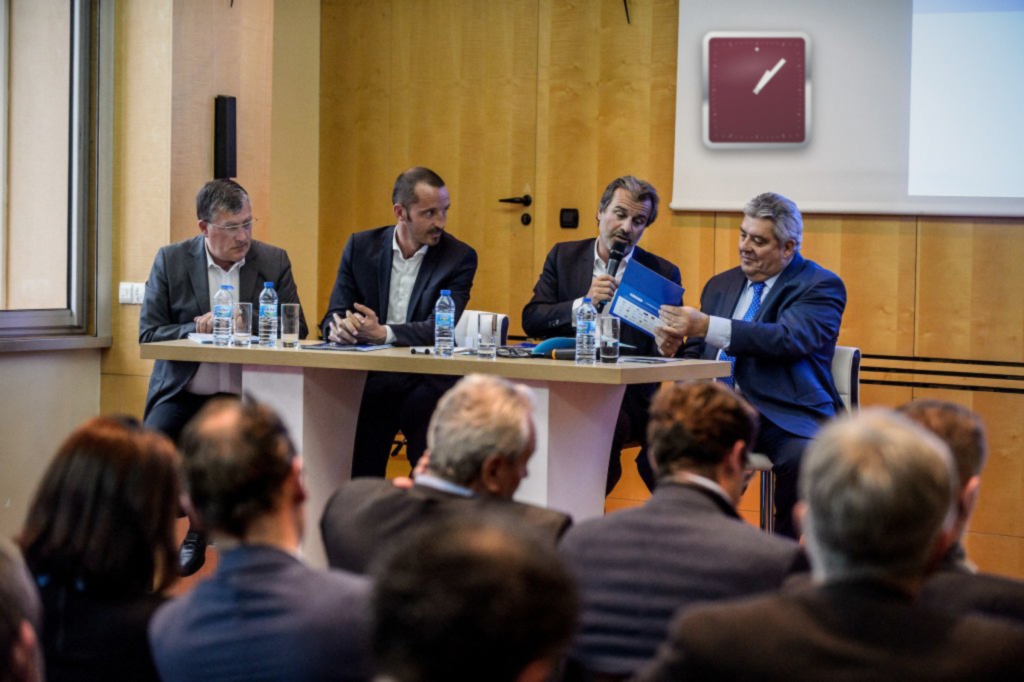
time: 1:07
